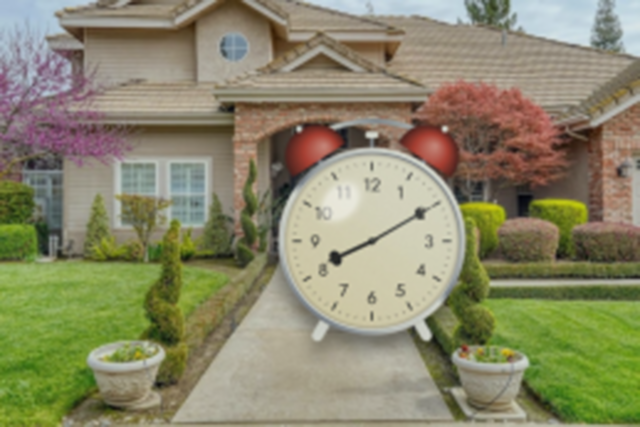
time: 8:10
